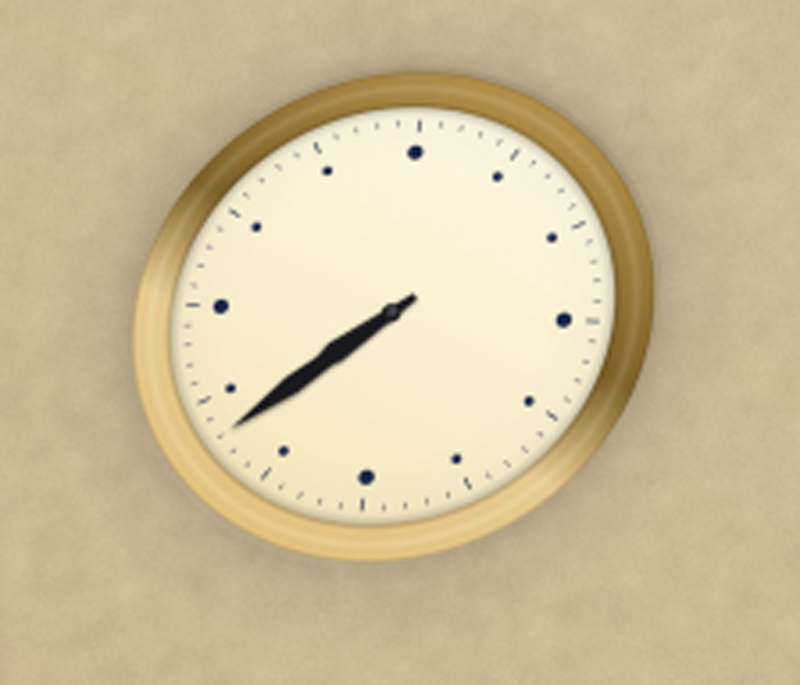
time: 7:38
